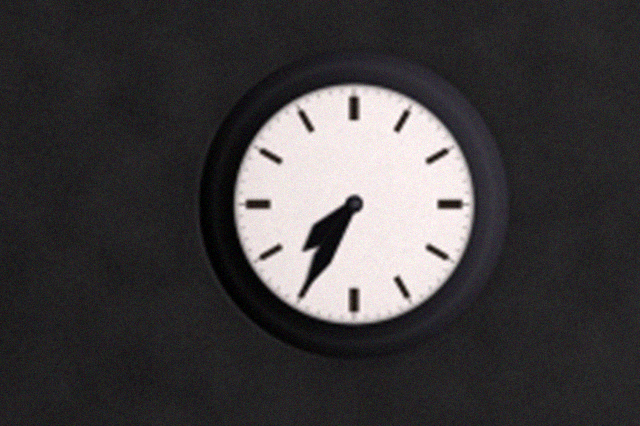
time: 7:35
